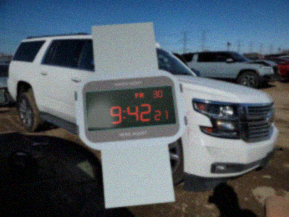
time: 9:42
